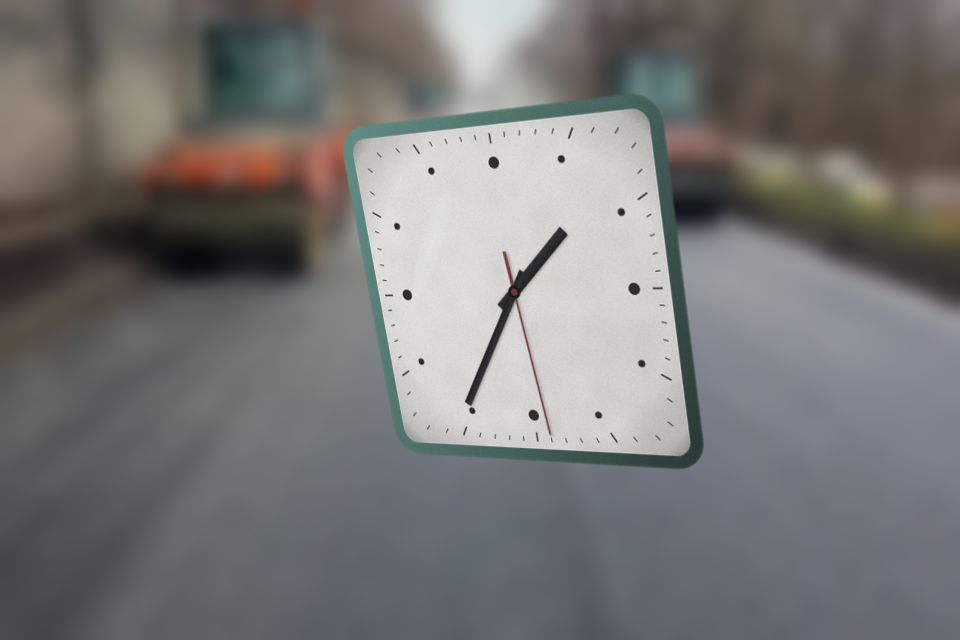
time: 1:35:29
